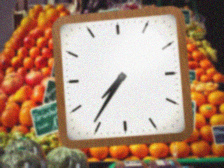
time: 7:36
